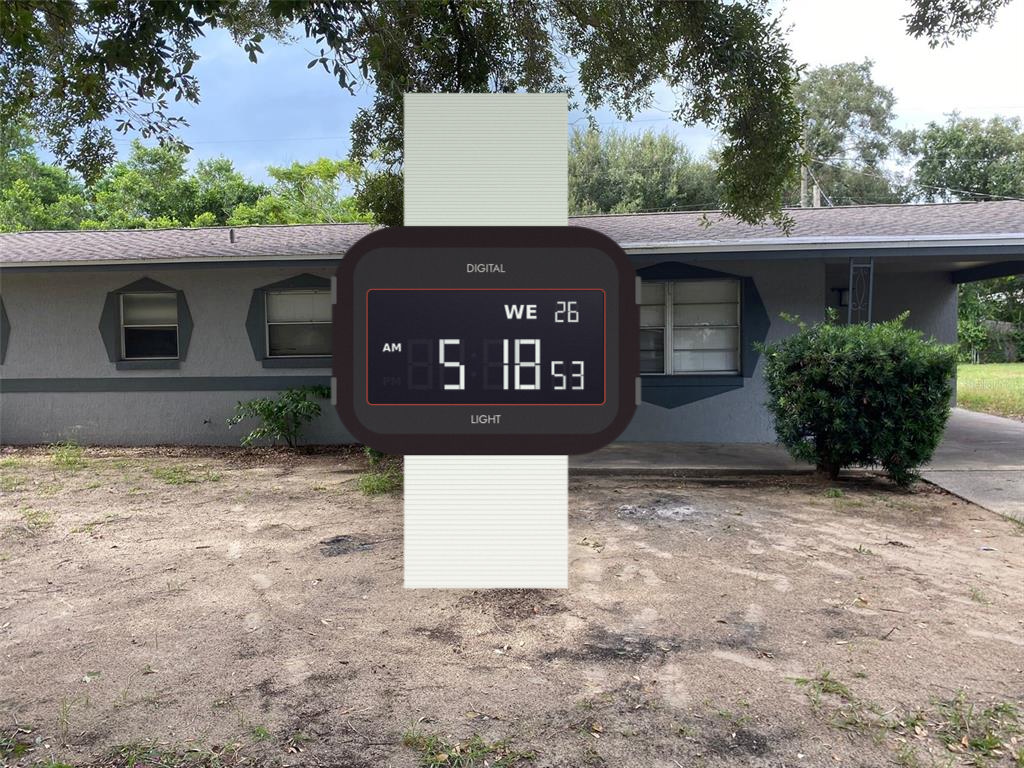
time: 5:18:53
